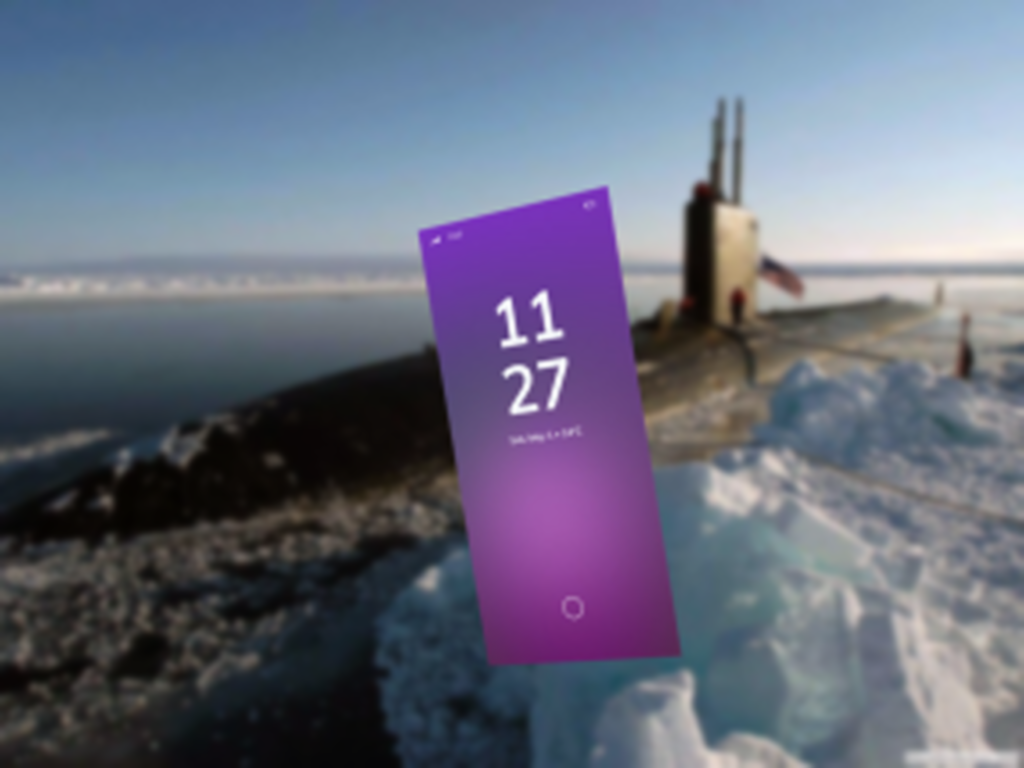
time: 11:27
